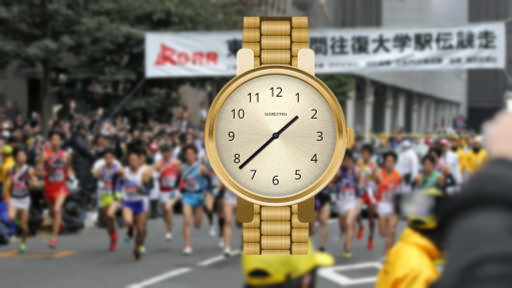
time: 1:38
